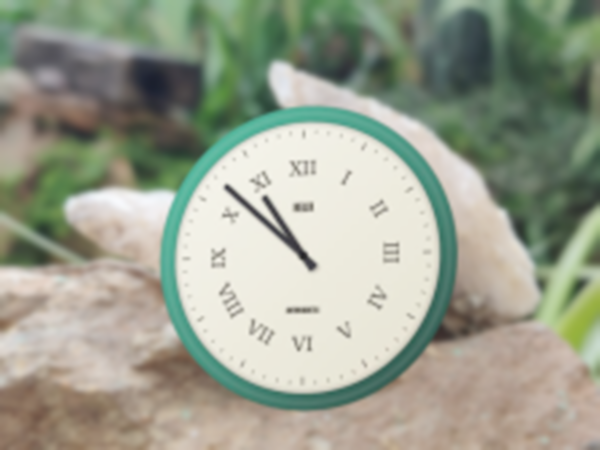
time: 10:52
